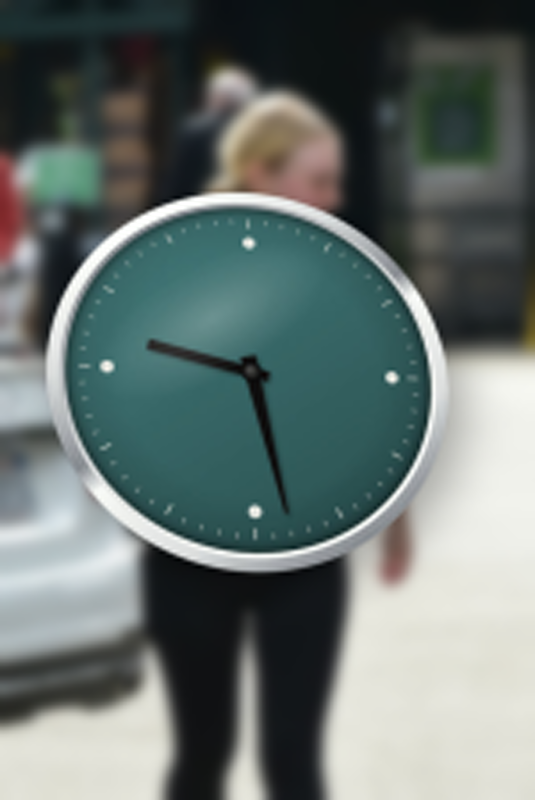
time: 9:28
